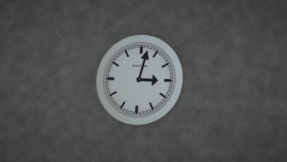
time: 3:02
